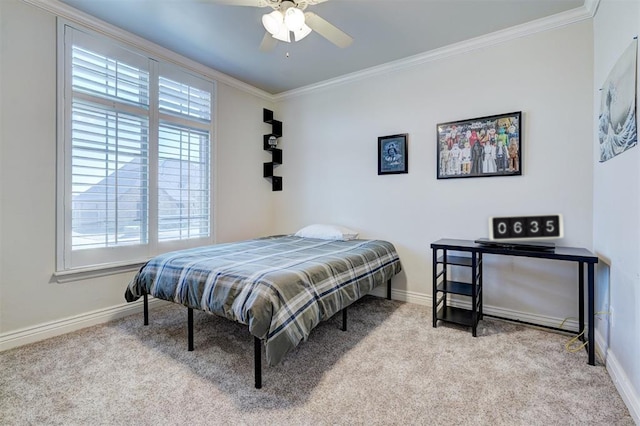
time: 6:35
